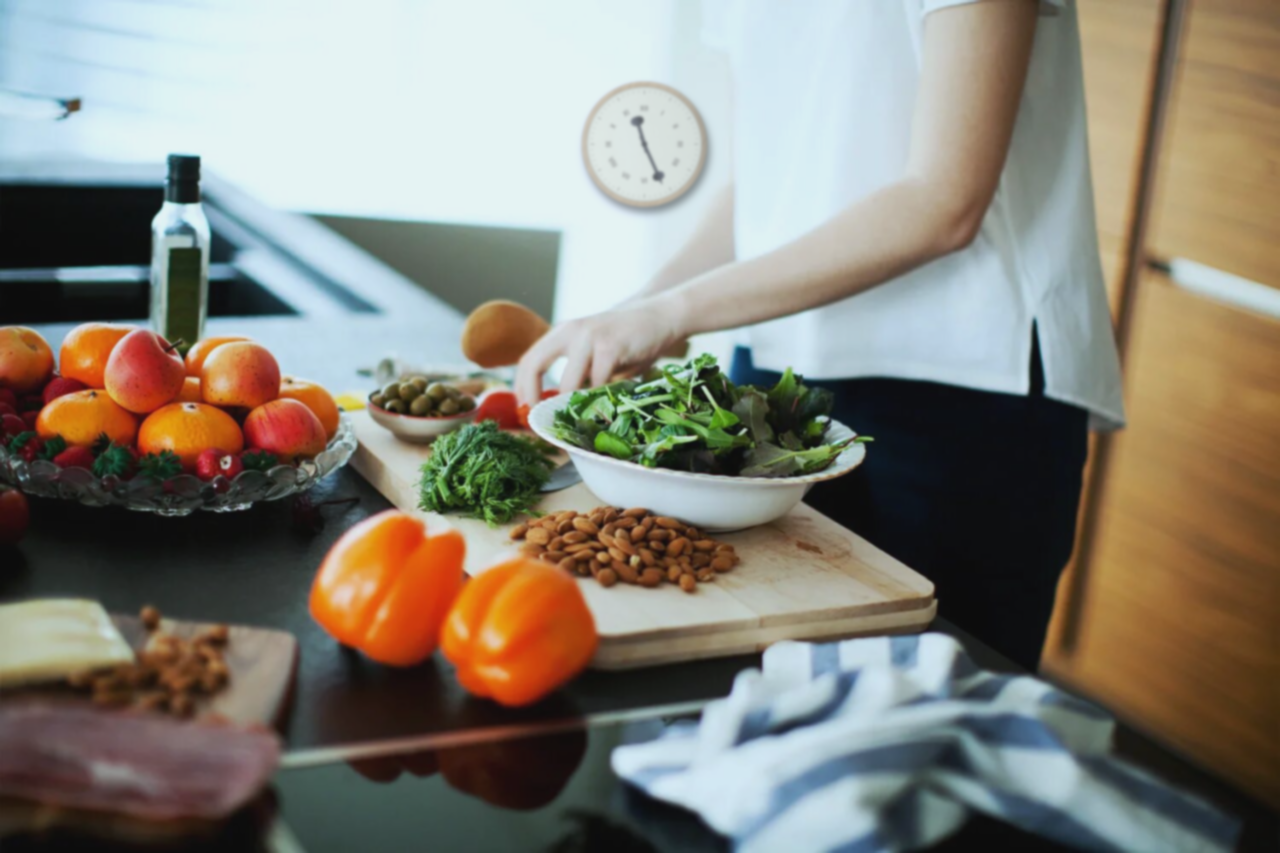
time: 11:26
